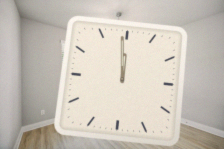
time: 11:59
